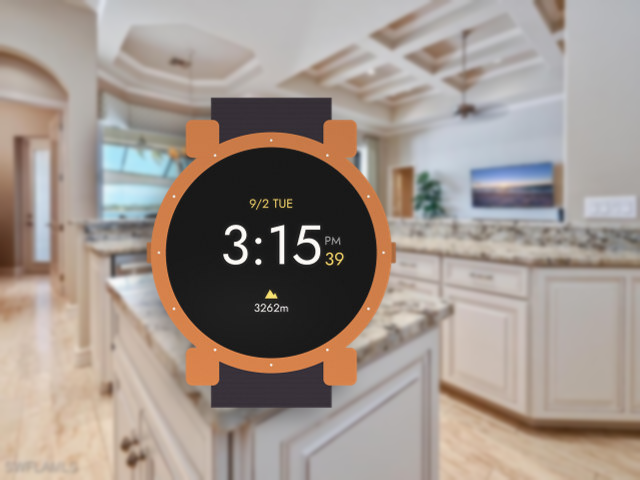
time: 3:15:39
